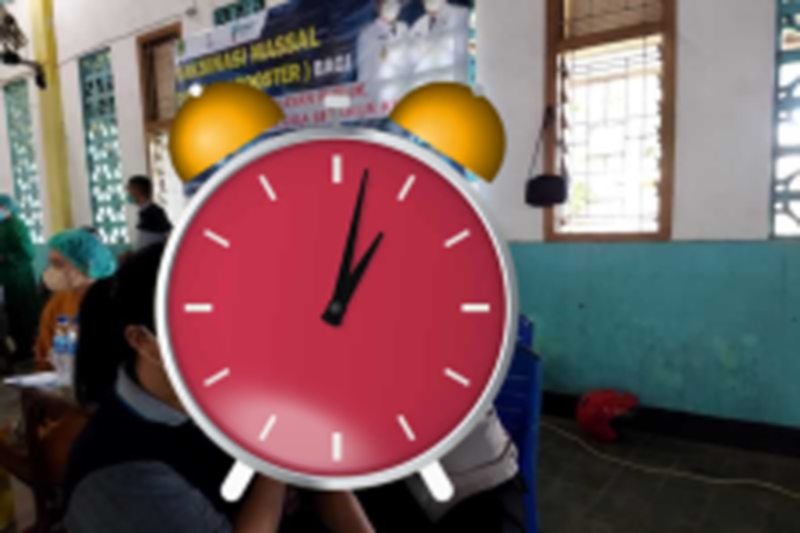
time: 1:02
